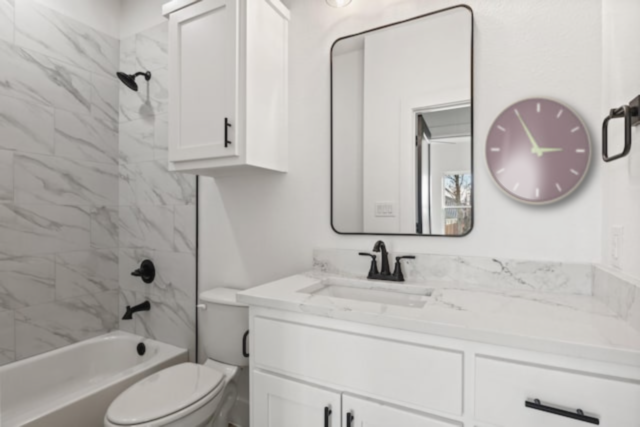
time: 2:55
